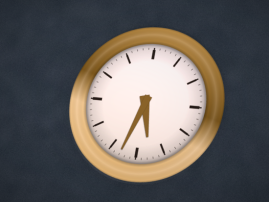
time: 5:33
